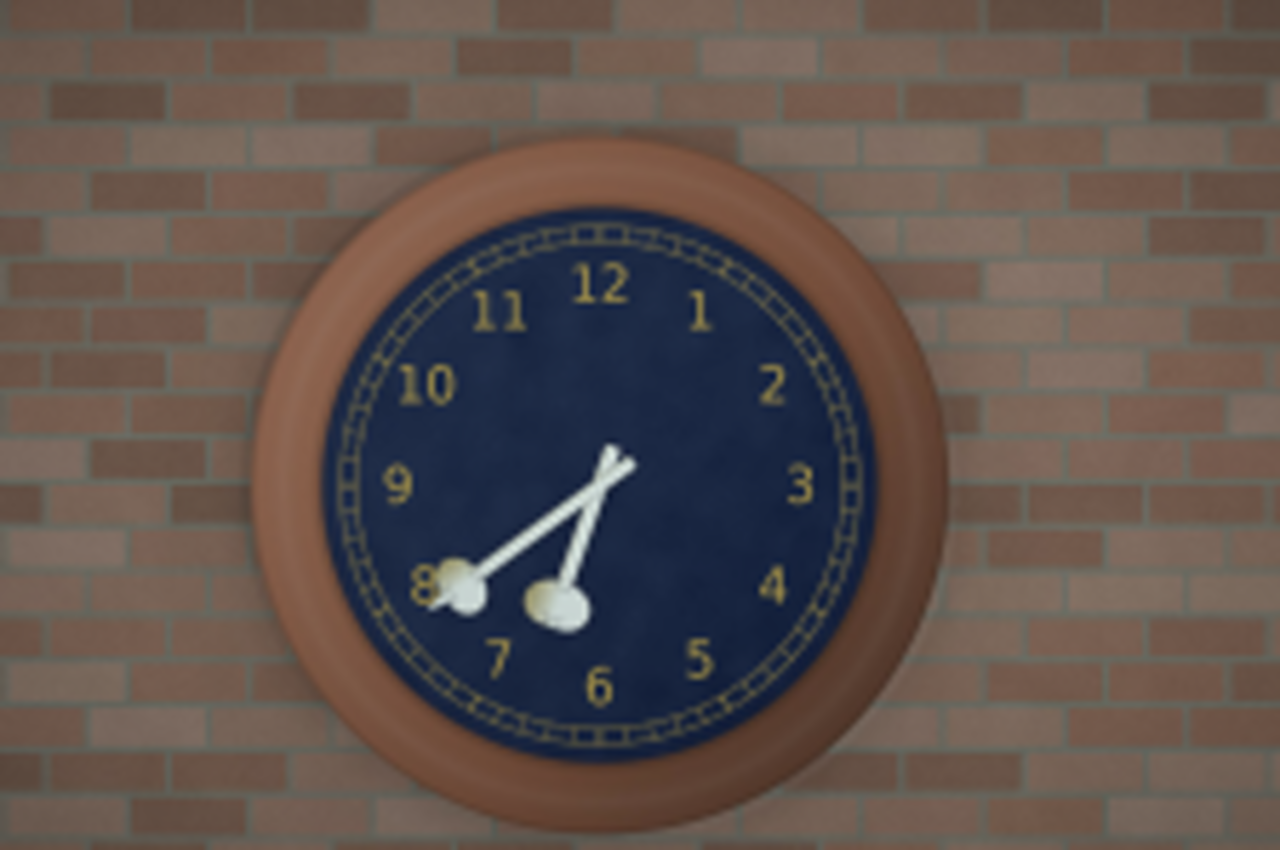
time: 6:39
